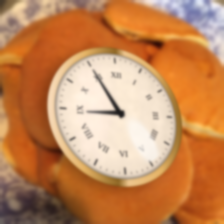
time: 8:55
